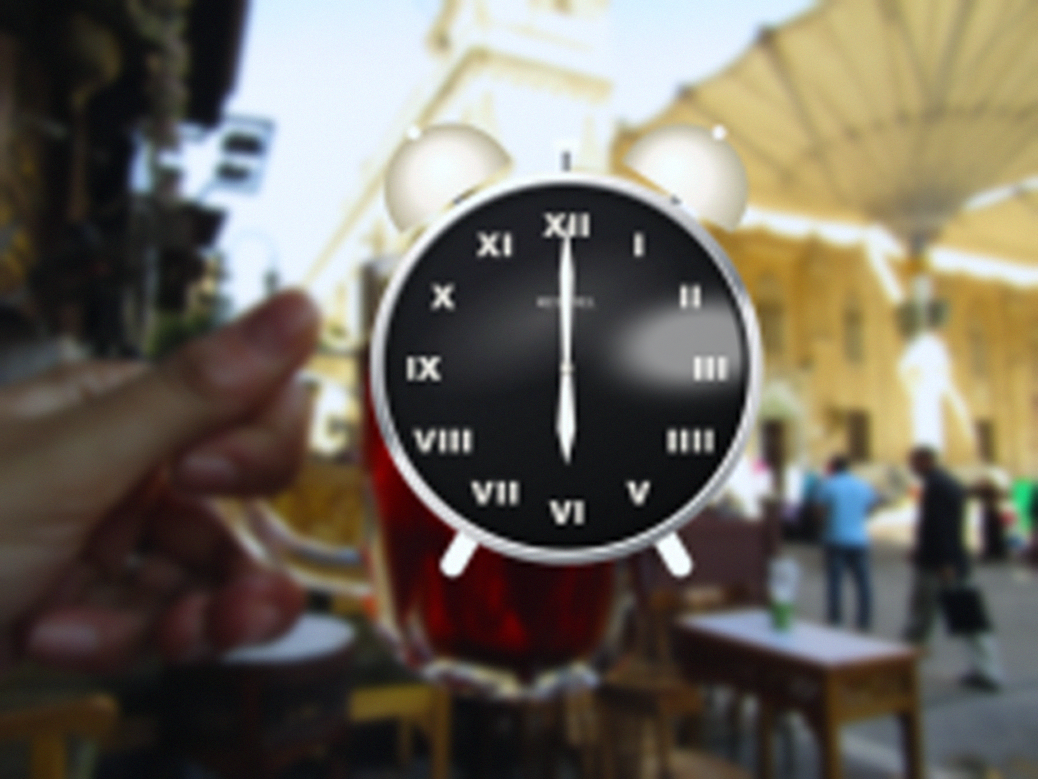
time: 6:00
